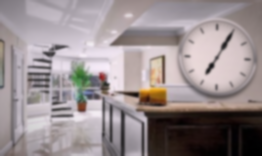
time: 7:05
